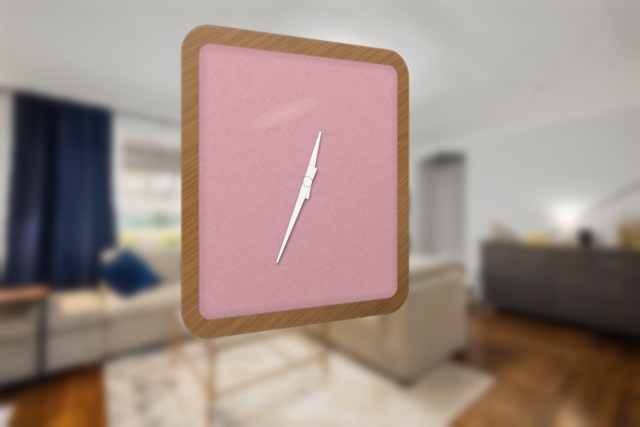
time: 12:34
